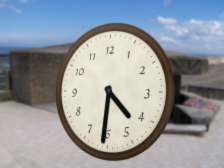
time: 4:31
